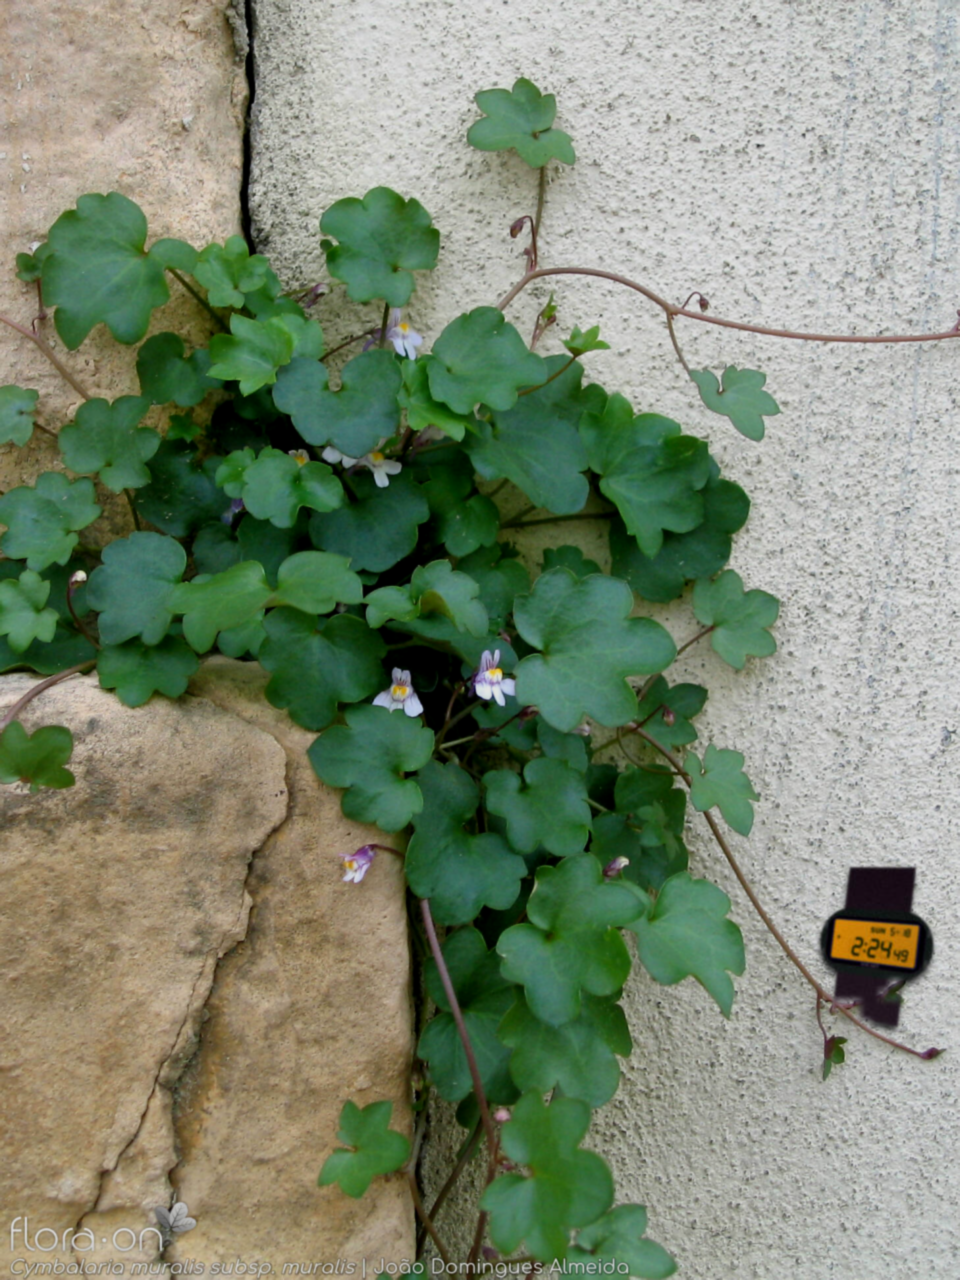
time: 2:24
